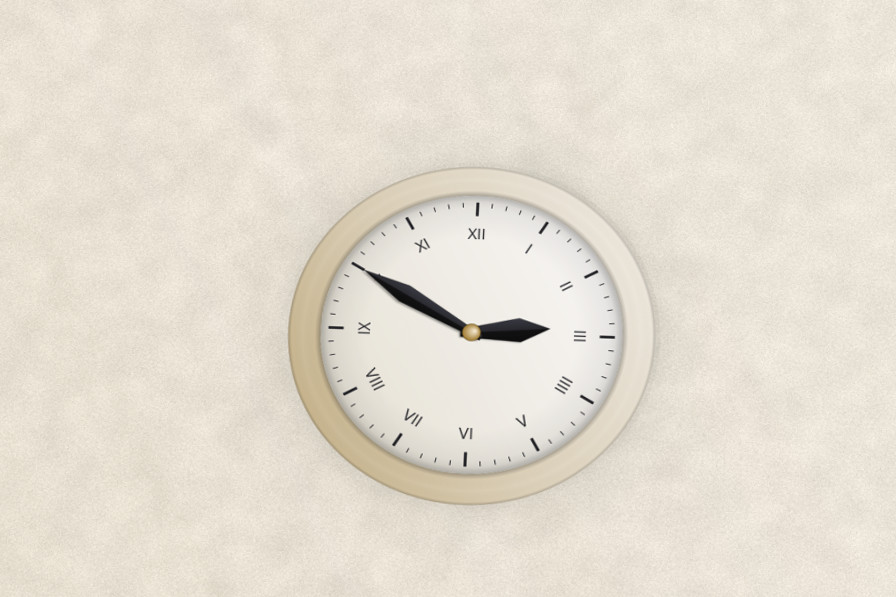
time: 2:50
